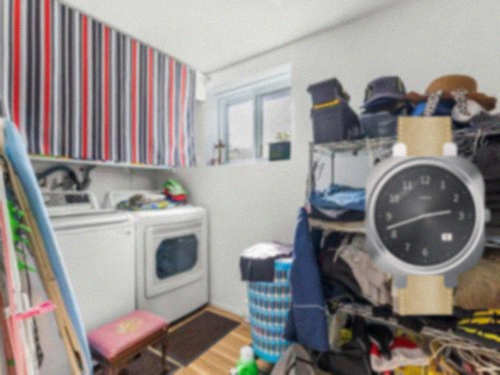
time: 2:42
